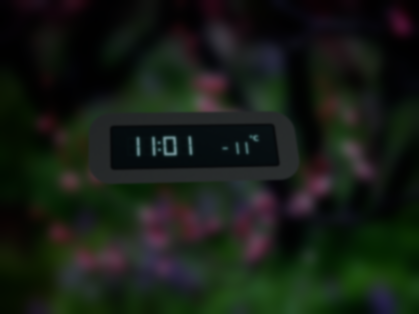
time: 11:01
